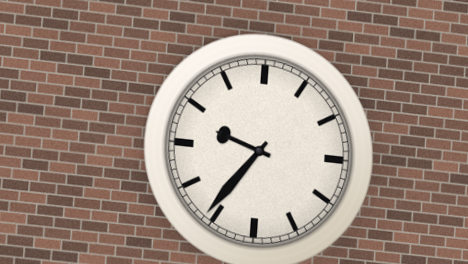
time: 9:36
